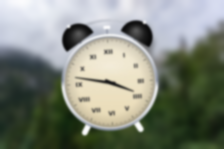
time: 3:47
